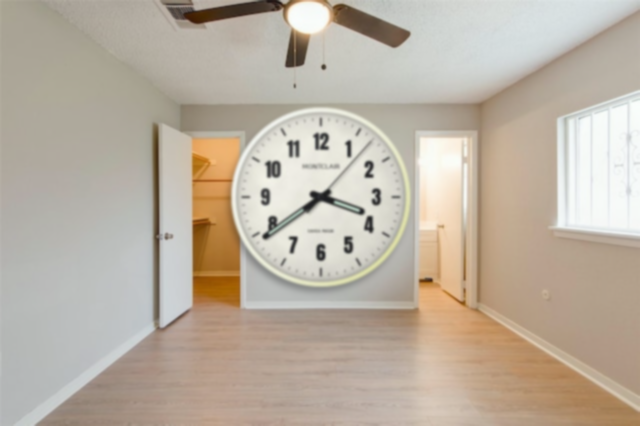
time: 3:39:07
